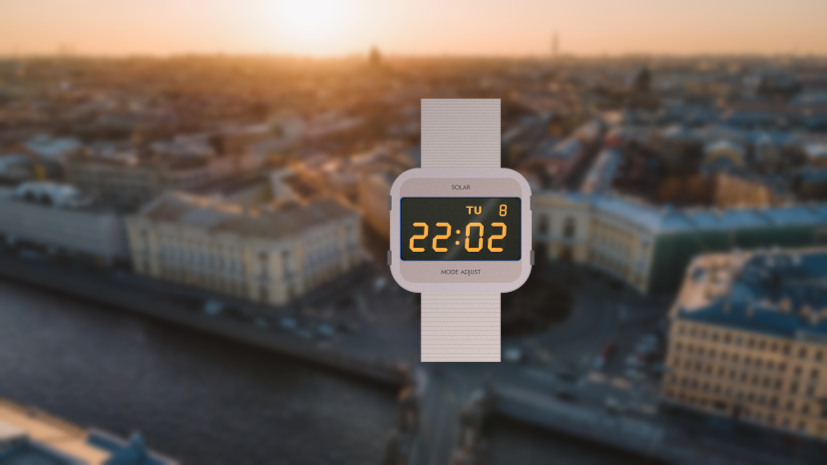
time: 22:02
